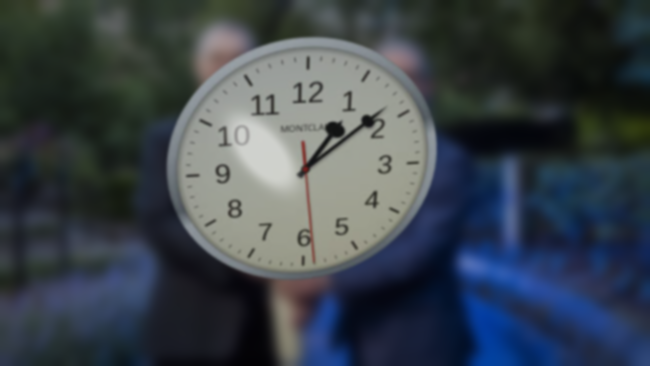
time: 1:08:29
